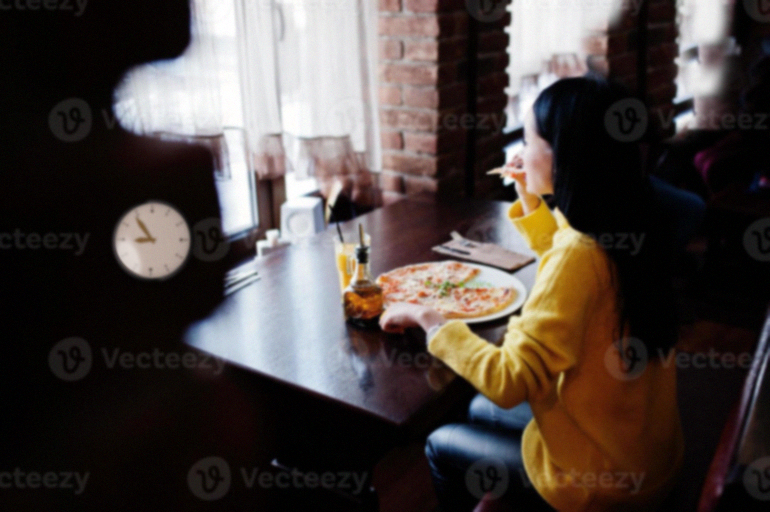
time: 8:54
